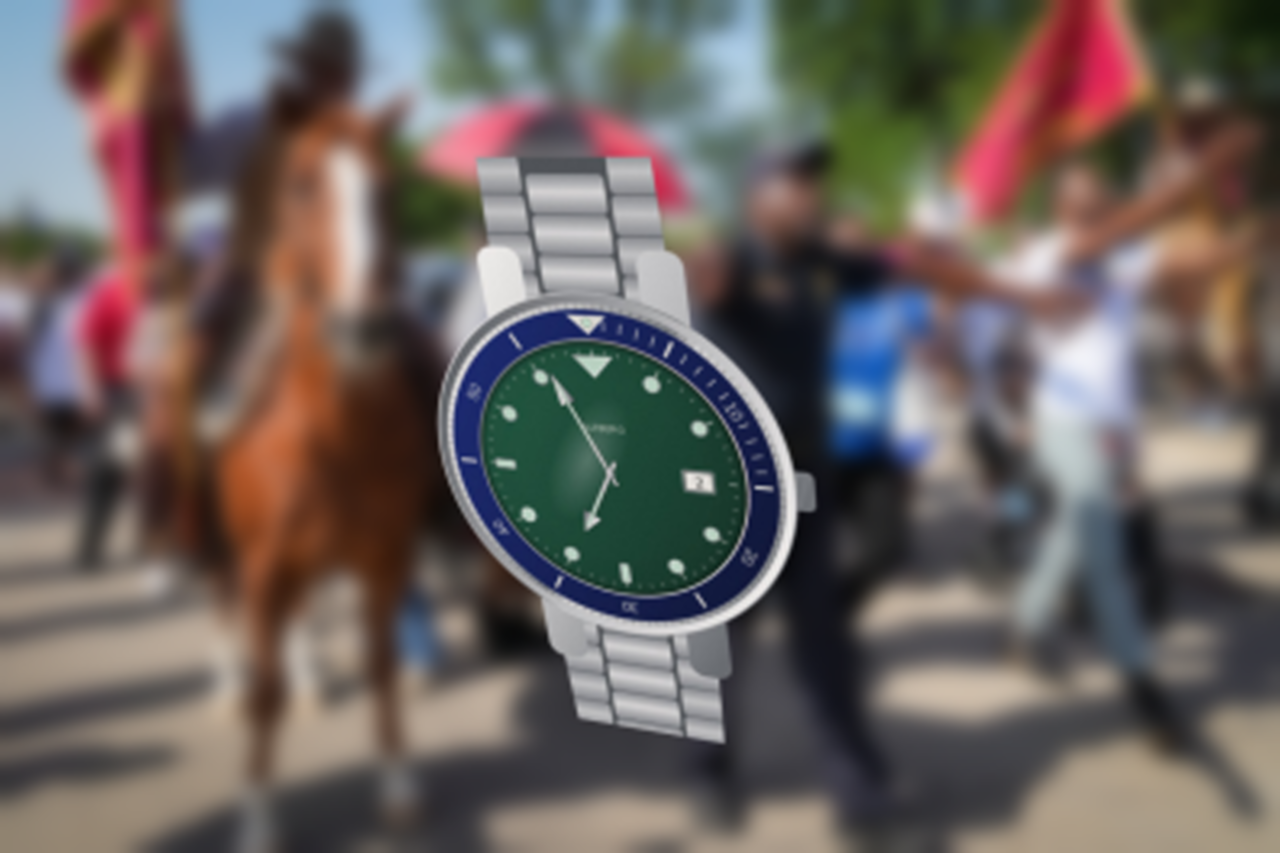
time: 6:56
